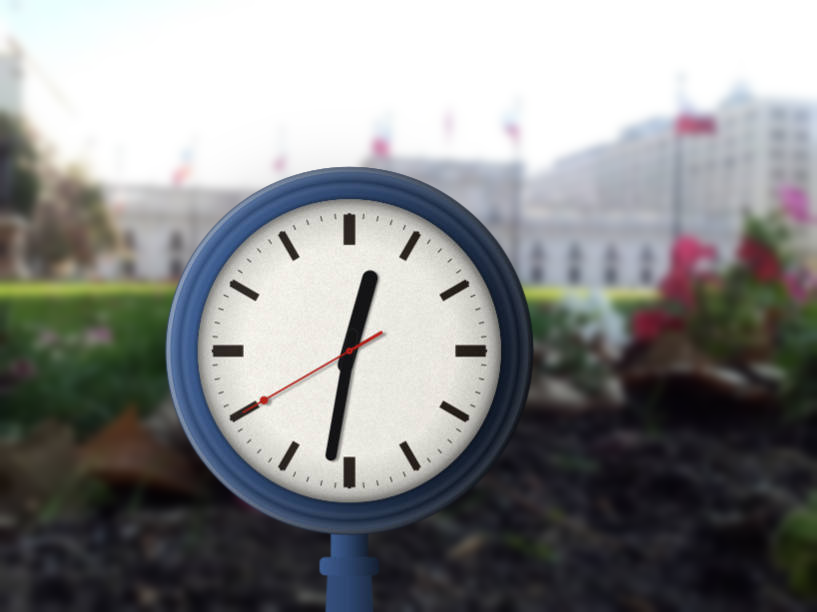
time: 12:31:40
